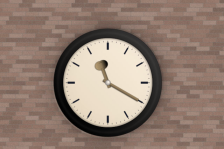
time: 11:20
